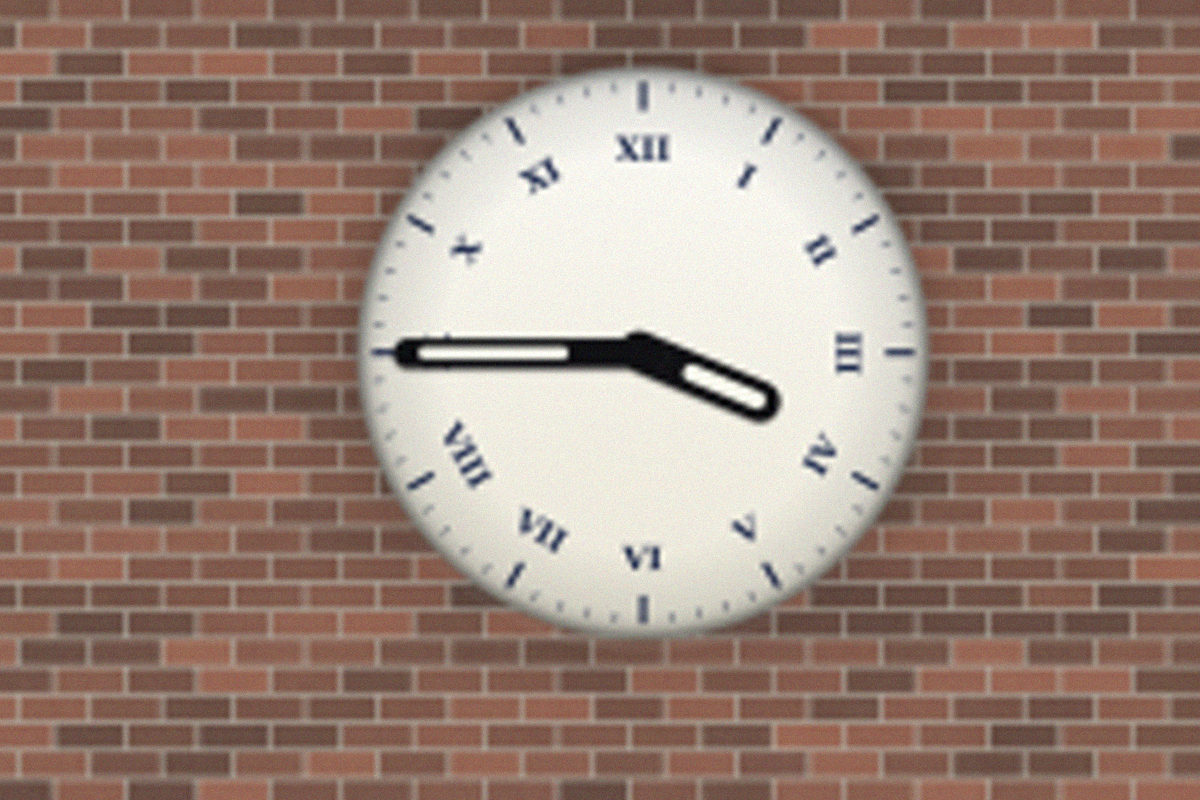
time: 3:45
